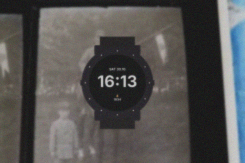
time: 16:13
